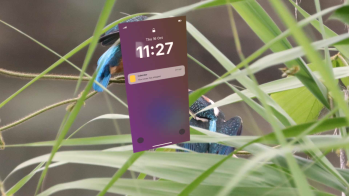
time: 11:27
